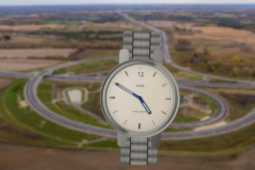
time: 4:50
